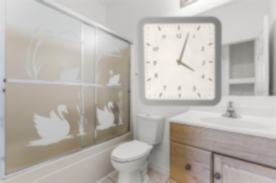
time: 4:03
